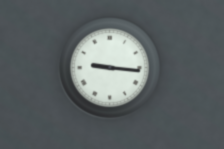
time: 9:16
